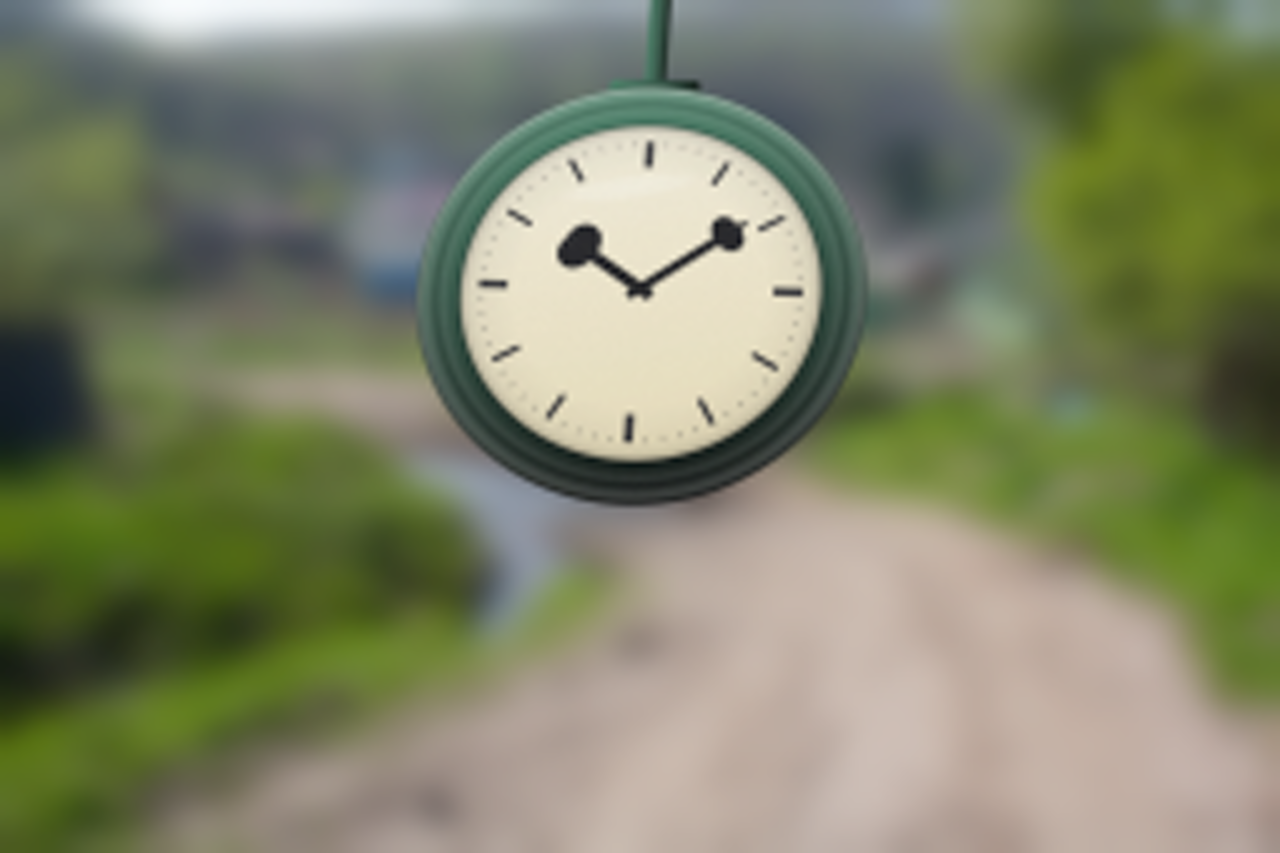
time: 10:09
